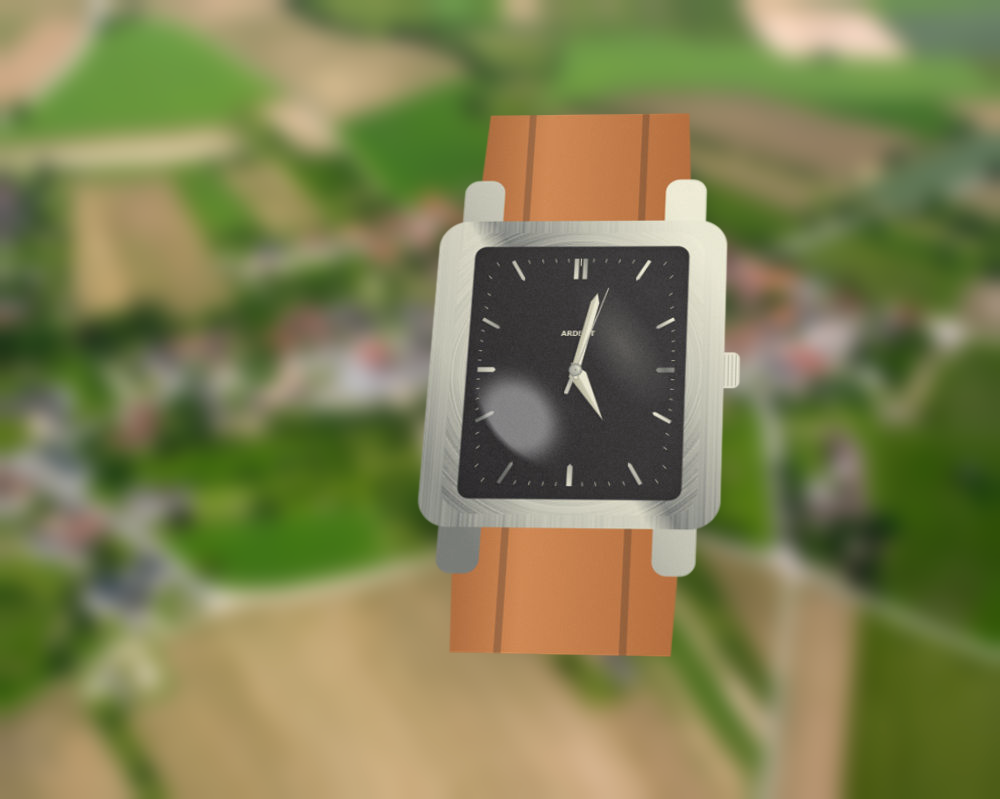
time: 5:02:03
